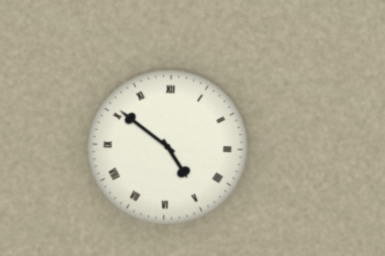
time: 4:51
